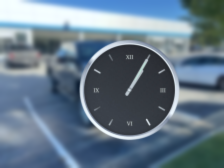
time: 1:05
